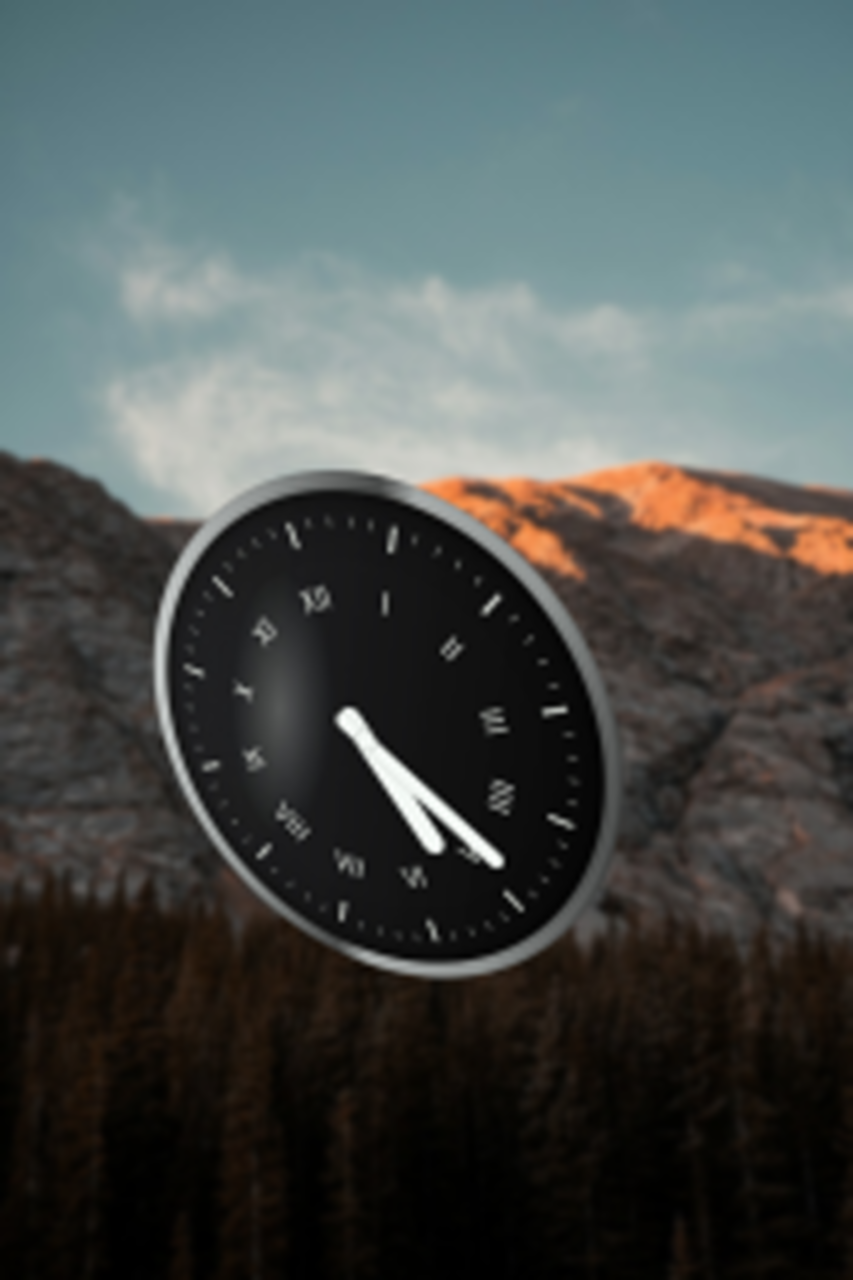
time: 5:24
